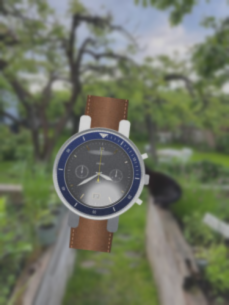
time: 3:39
